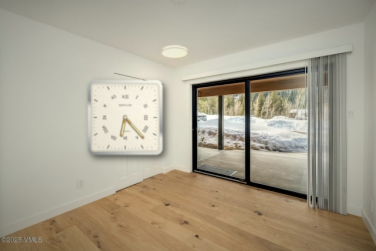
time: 6:23
